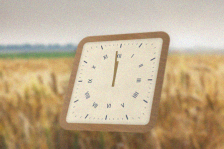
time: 11:59
